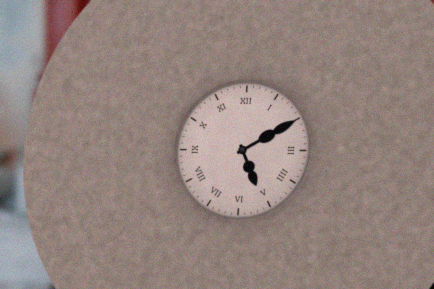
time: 5:10
